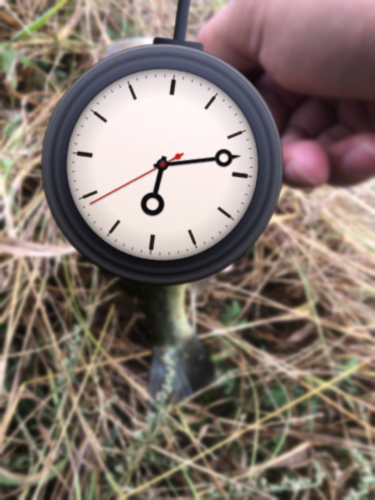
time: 6:12:39
